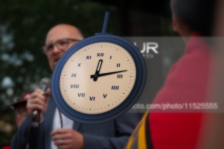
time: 12:13
